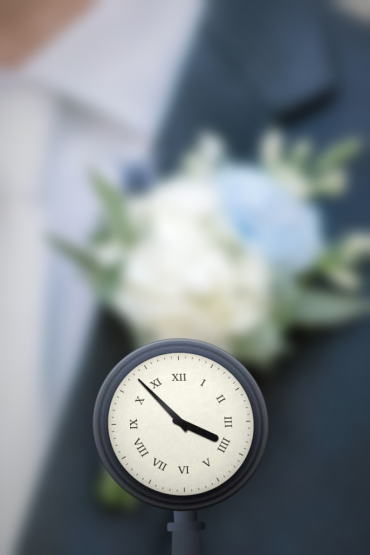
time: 3:53
